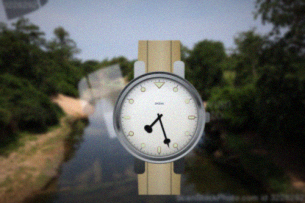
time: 7:27
